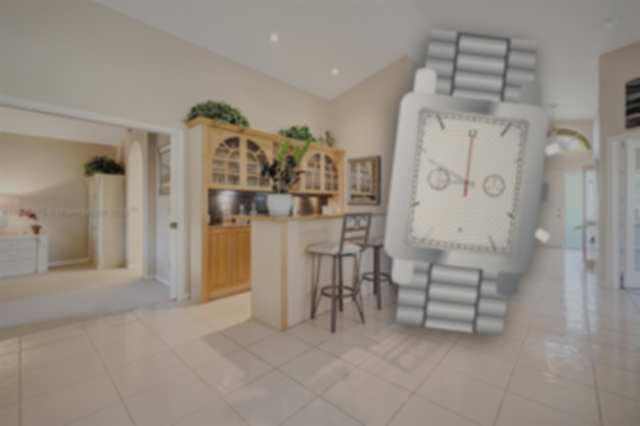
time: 8:49
